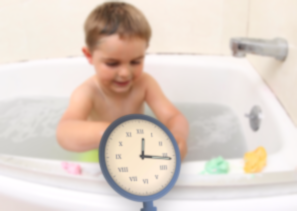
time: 12:16
